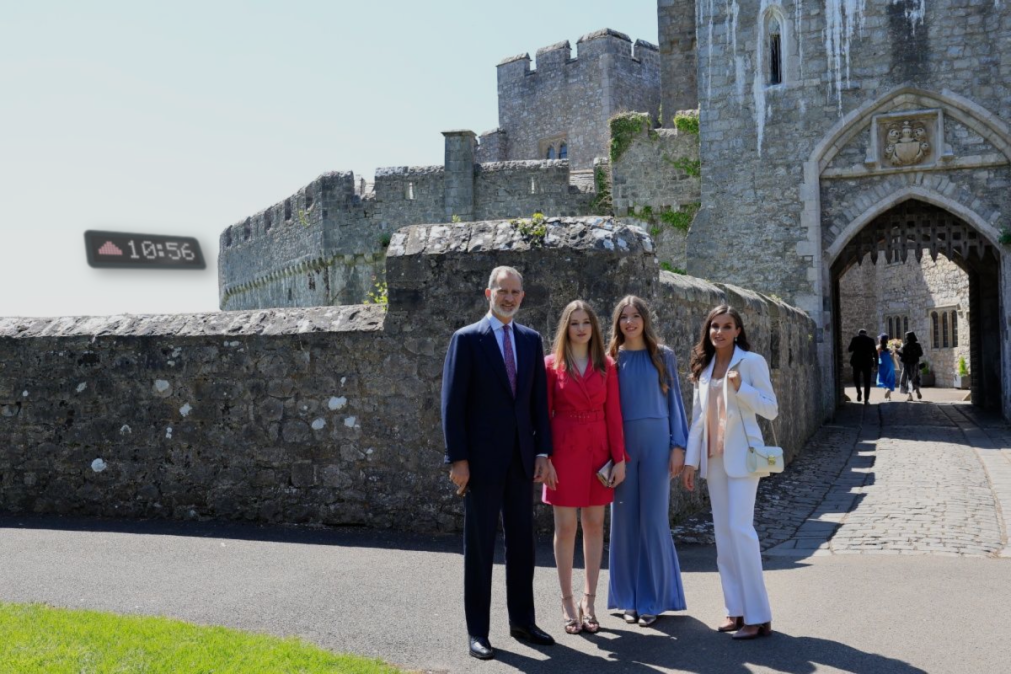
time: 10:56
